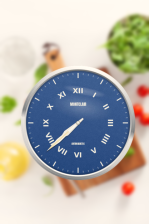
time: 7:38
